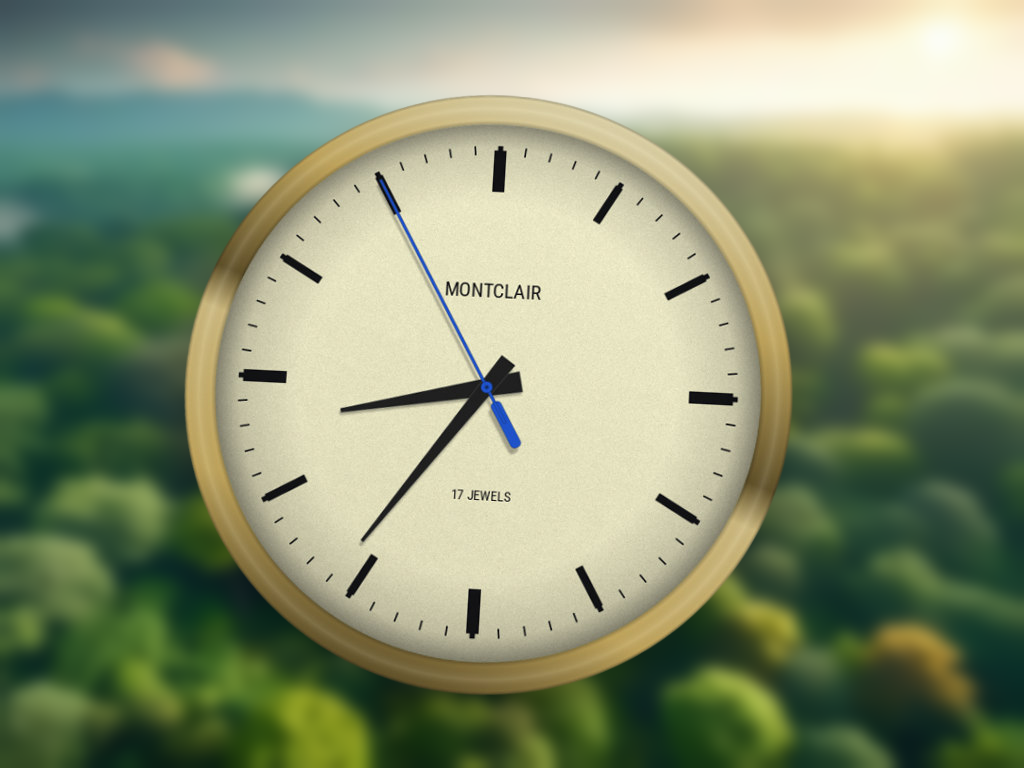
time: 8:35:55
